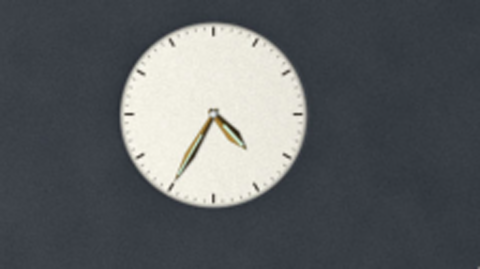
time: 4:35
